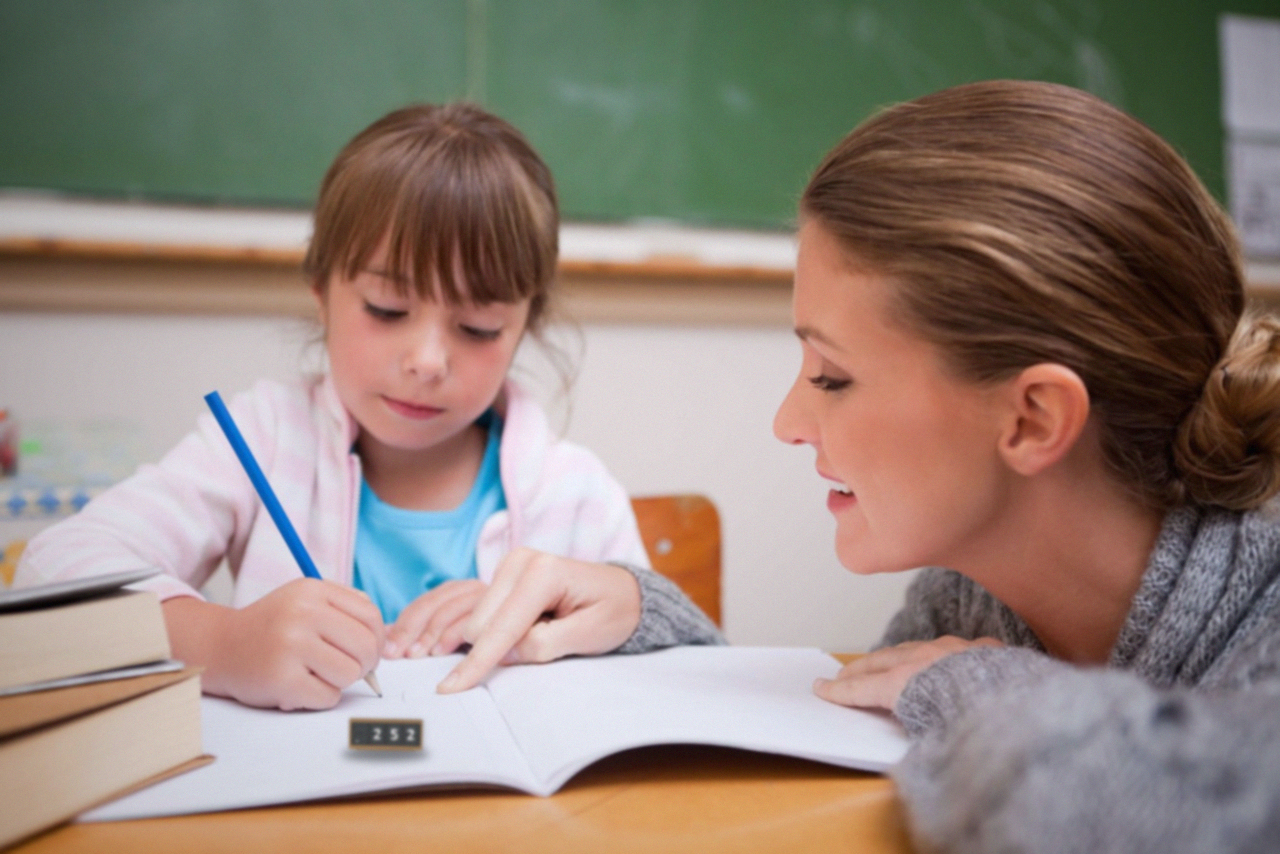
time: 2:52
